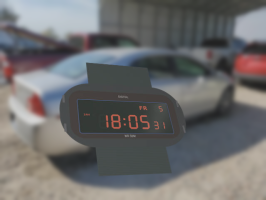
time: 18:05:31
